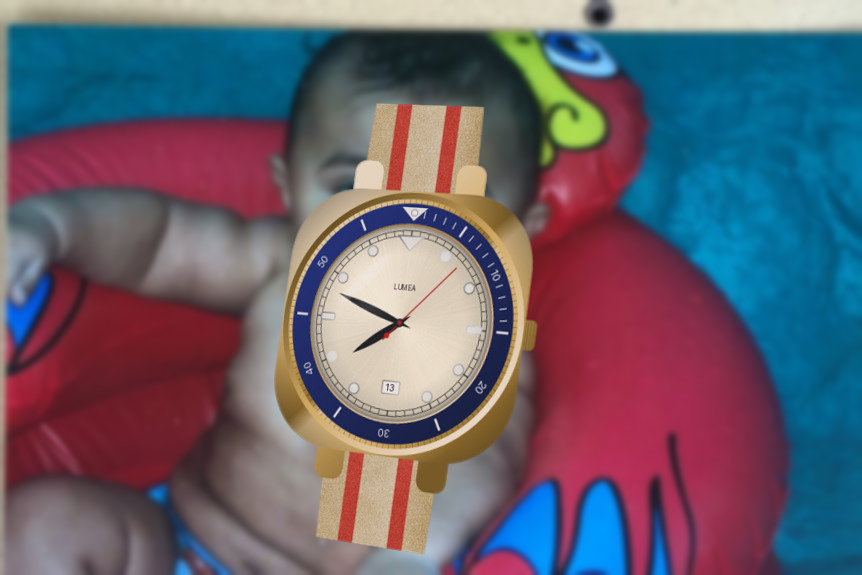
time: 7:48:07
